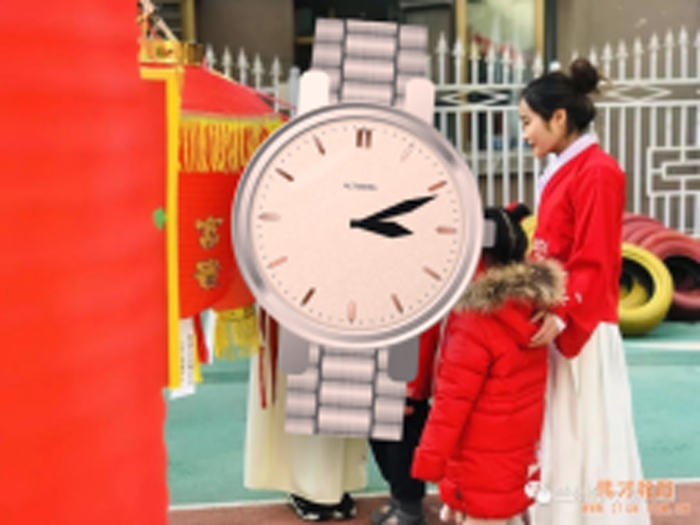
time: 3:11
